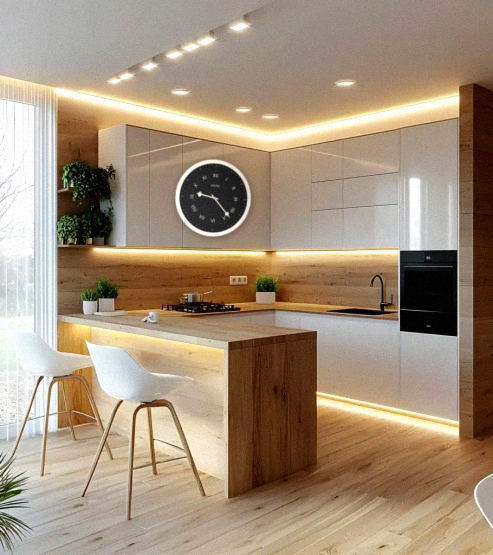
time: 9:23
